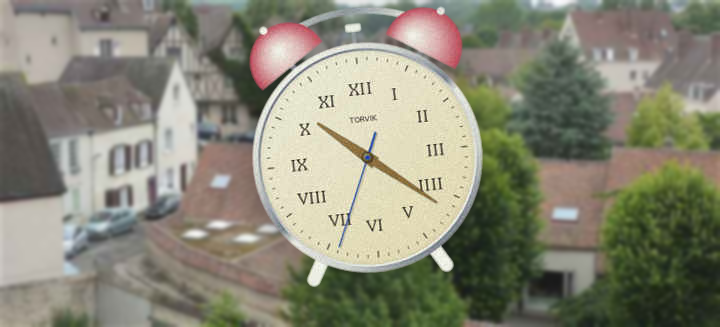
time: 10:21:34
